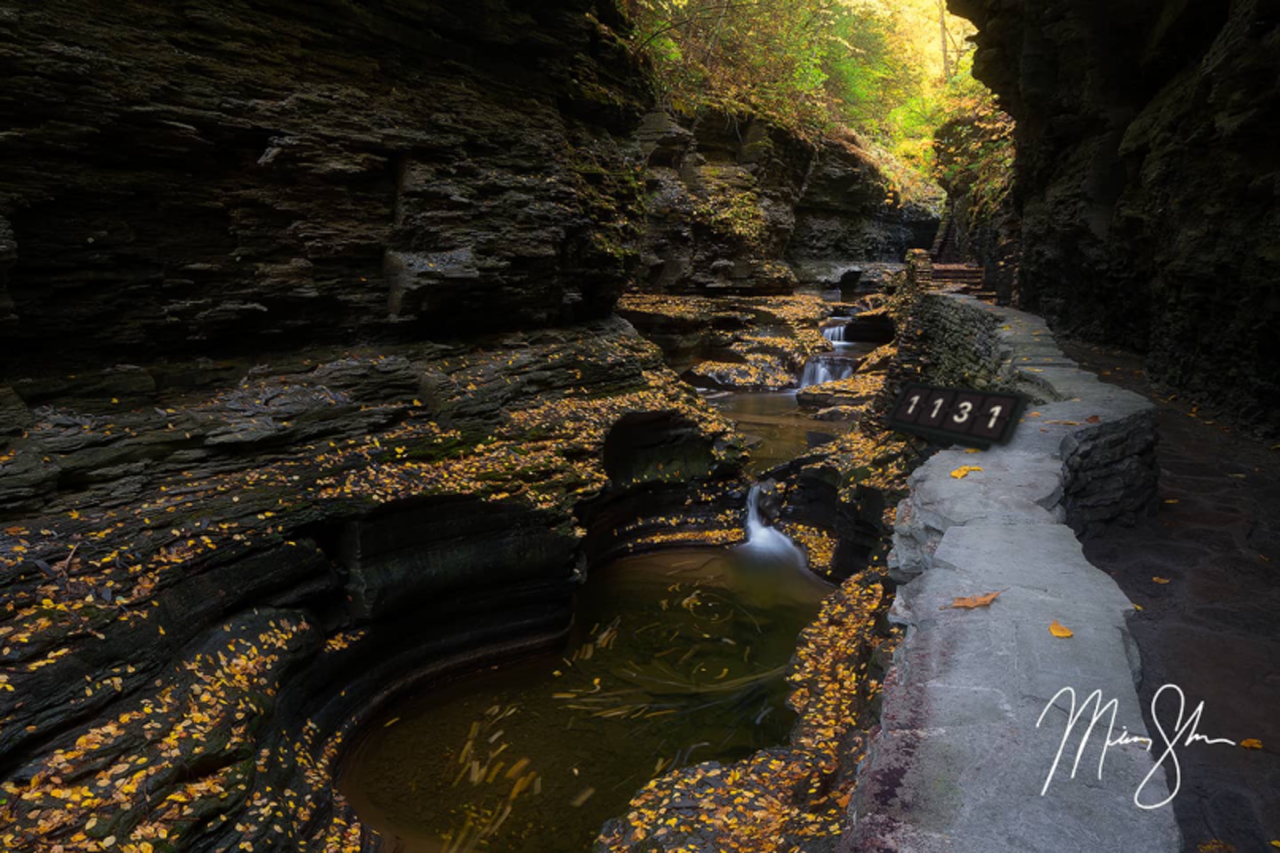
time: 11:31
